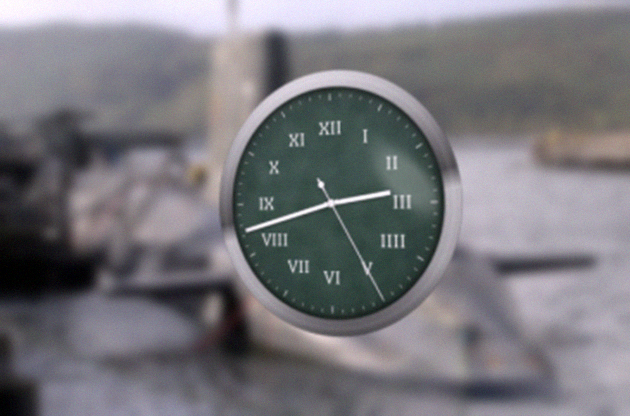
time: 2:42:25
